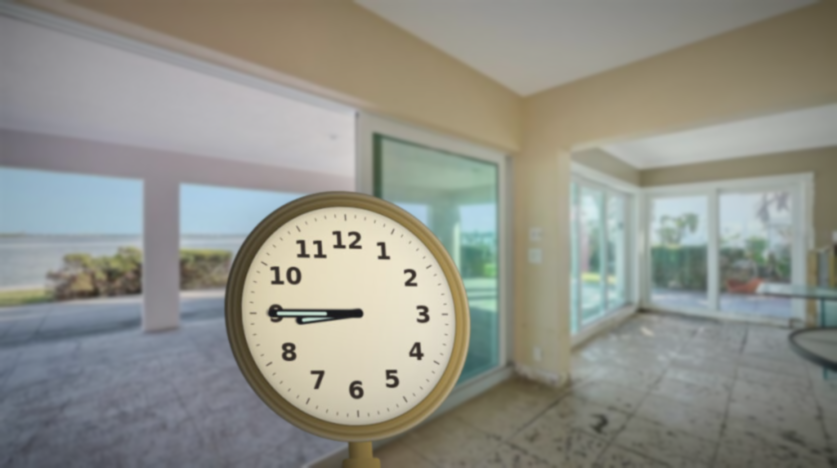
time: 8:45
